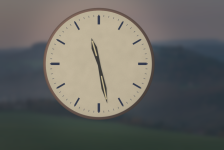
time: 11:28
